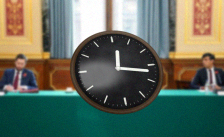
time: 12:17
